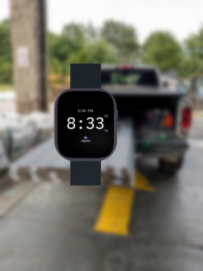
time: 8:33
